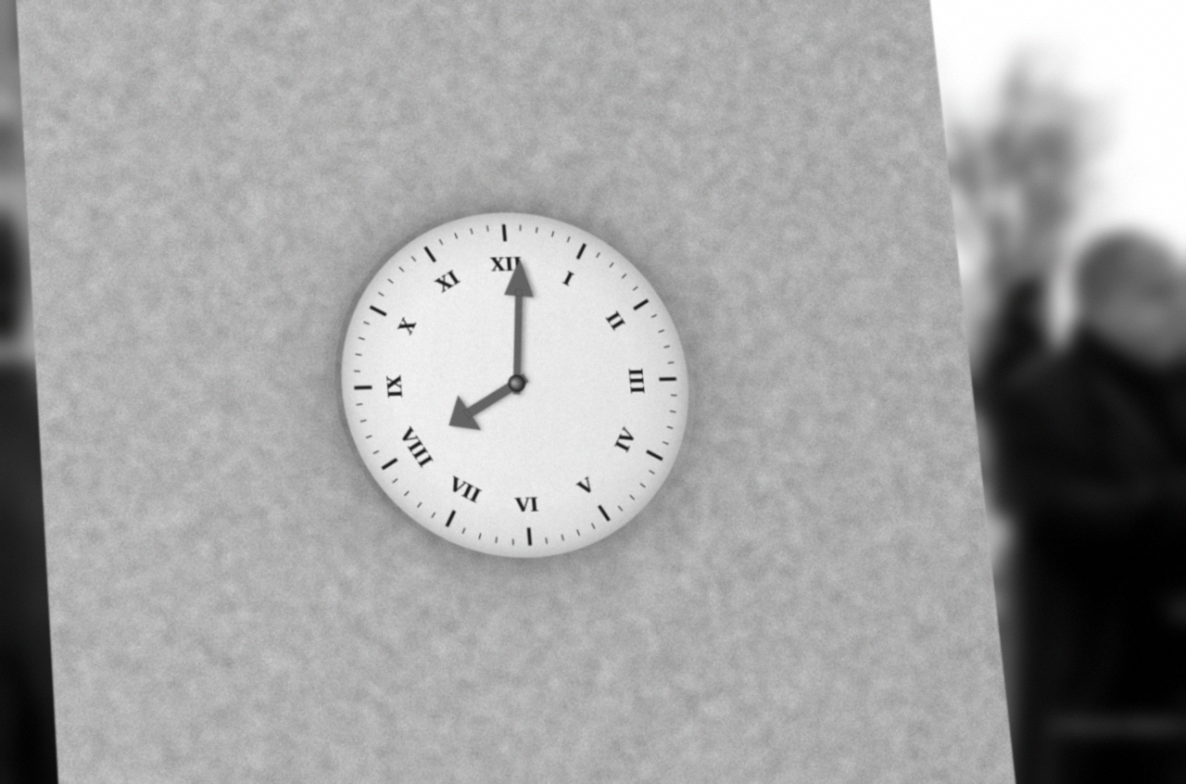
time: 8:01
